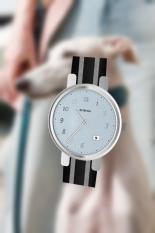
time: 10:36
